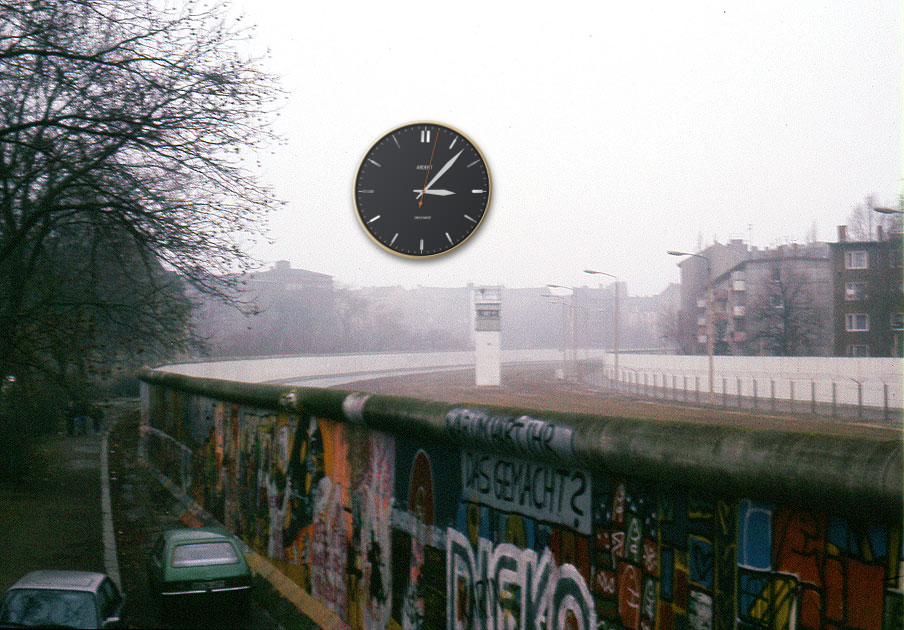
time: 3:07:02
